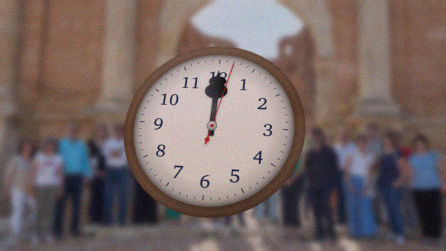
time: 12:00:02
